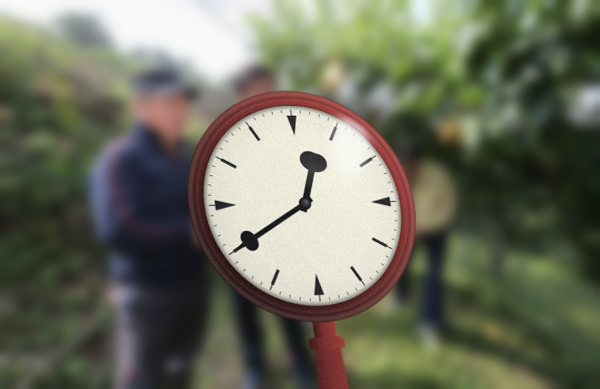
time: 12:40
